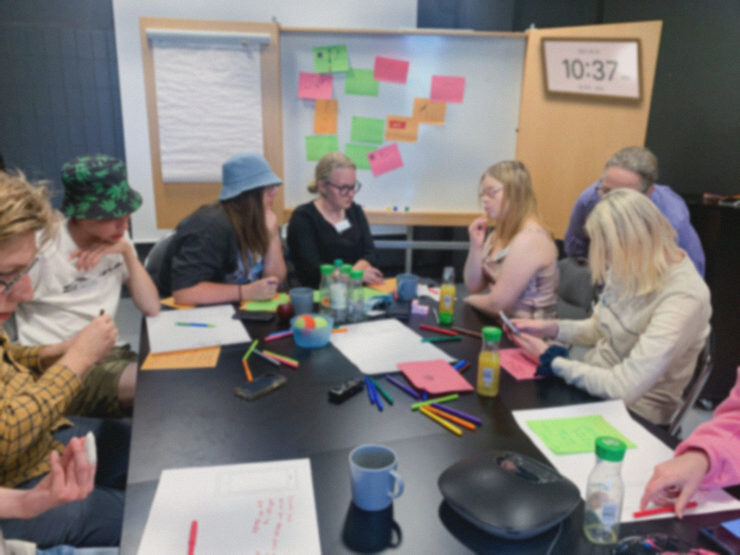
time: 10:37
